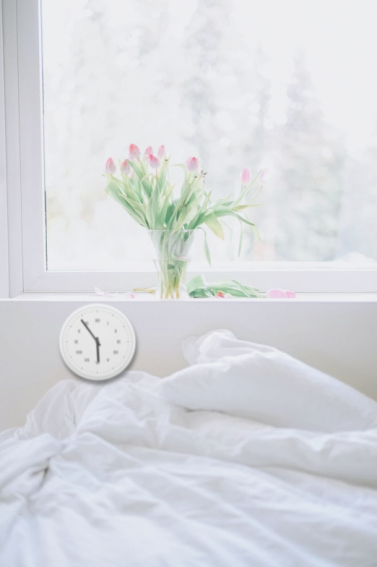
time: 5:54
